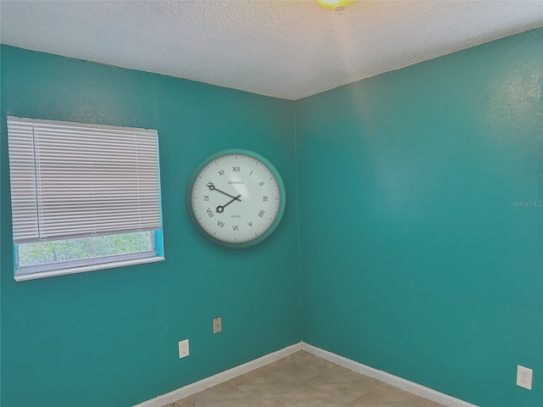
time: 7:49
